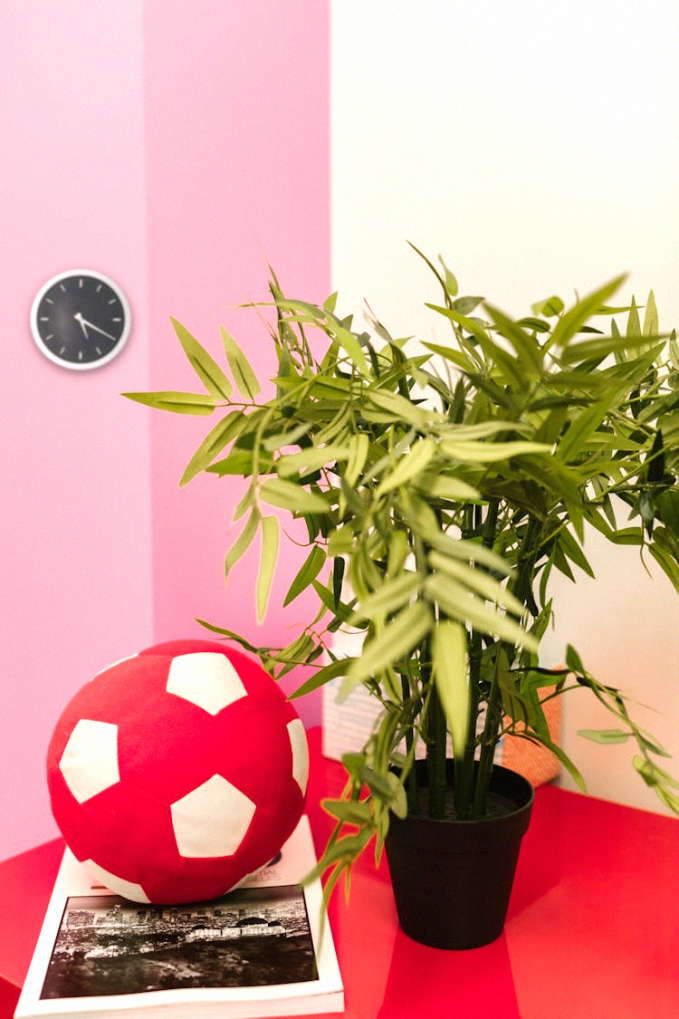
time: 5:20
